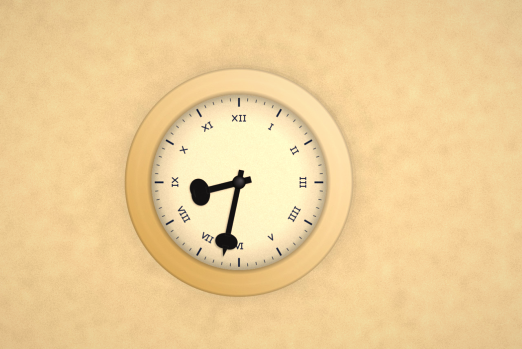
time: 8:32
